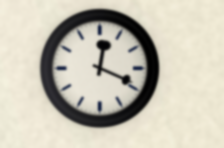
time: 12:19
